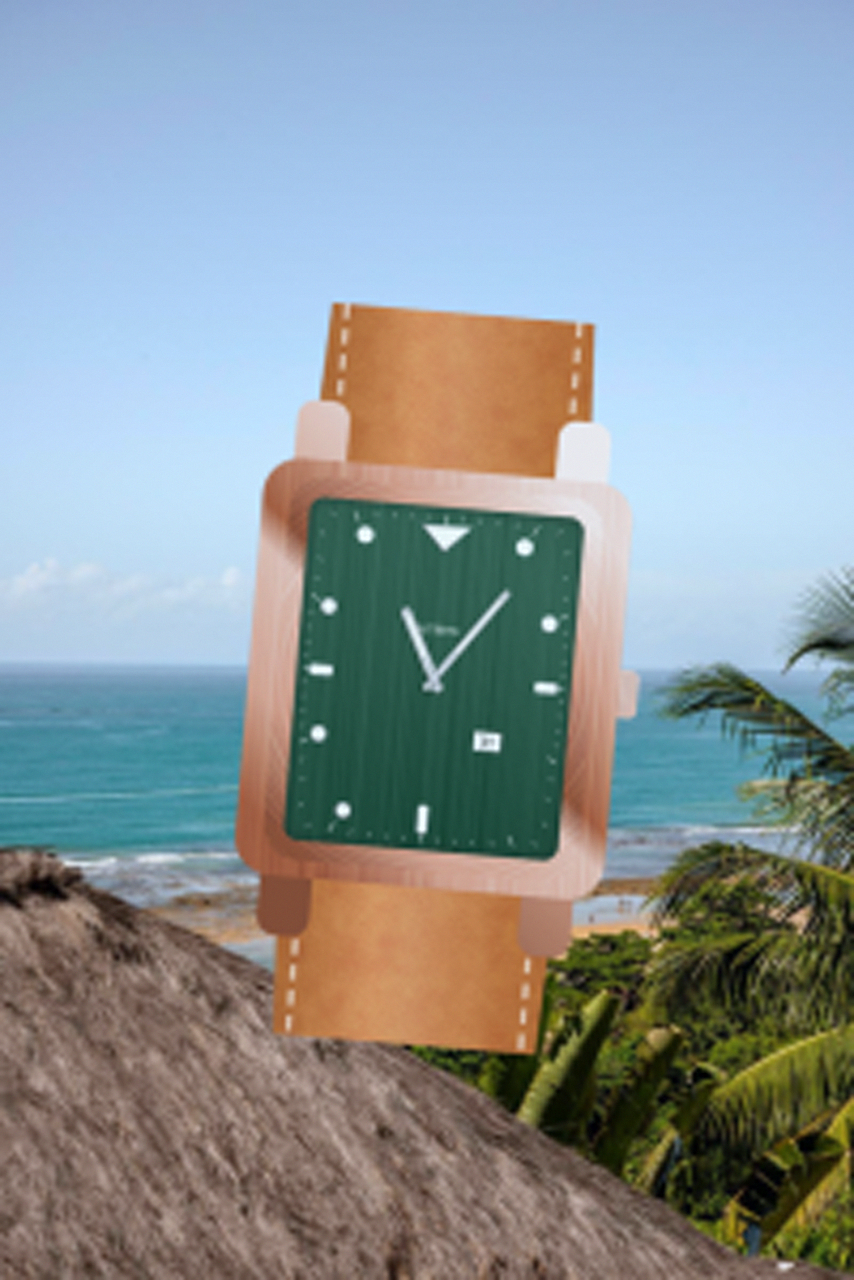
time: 11:06
